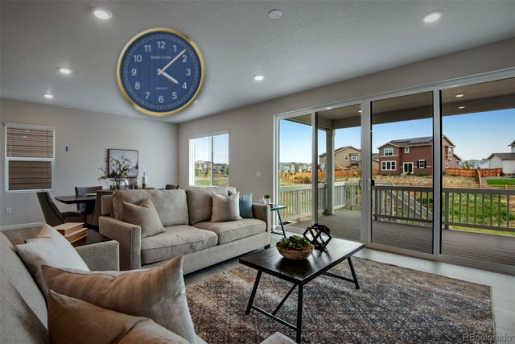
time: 4:08
